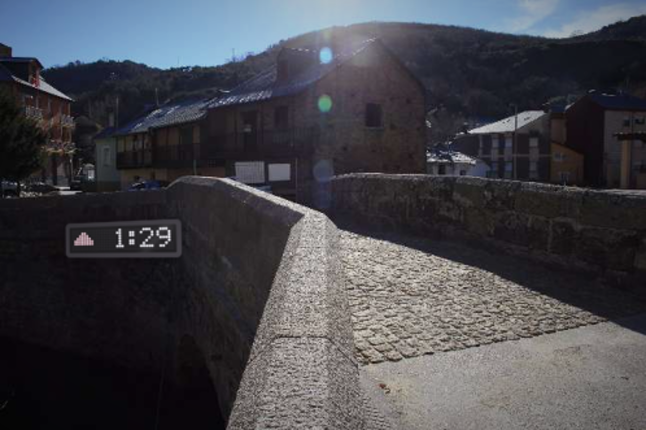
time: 1:29
